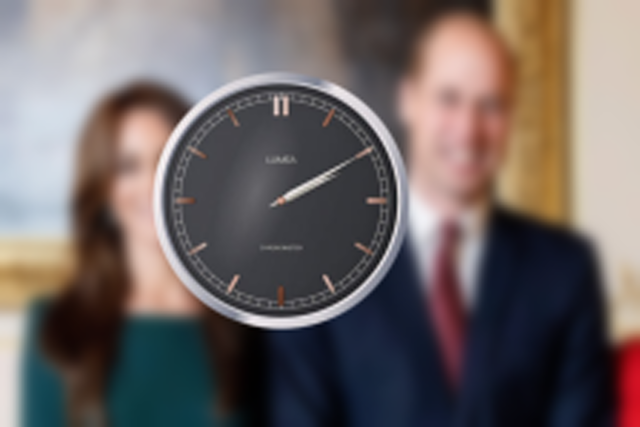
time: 2:10
